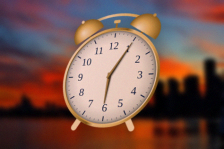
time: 6:05
